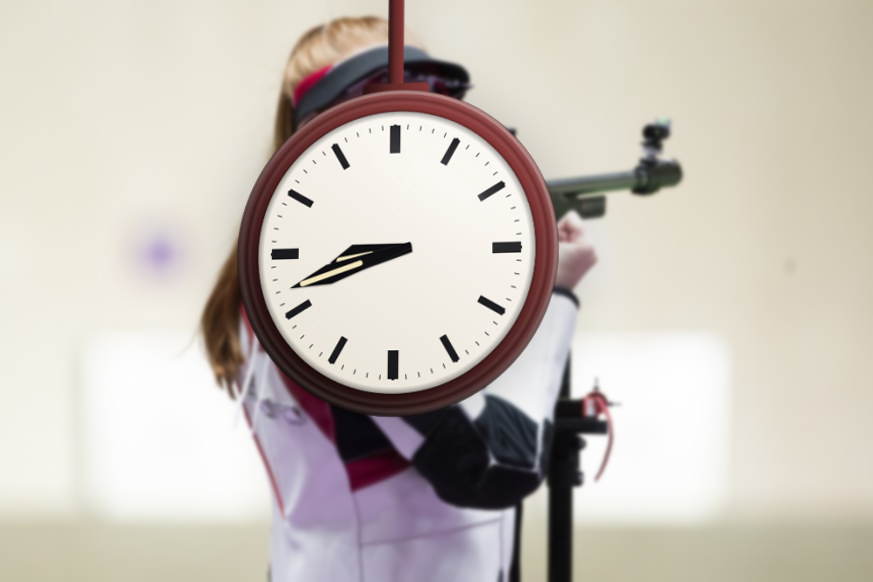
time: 8:42
